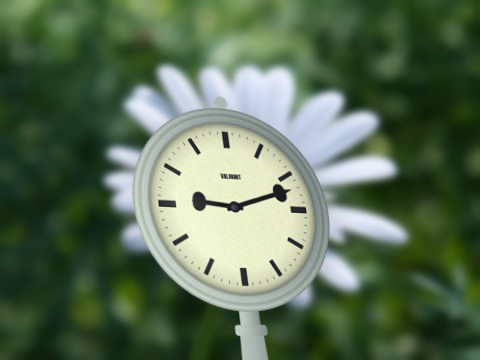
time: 9:12
